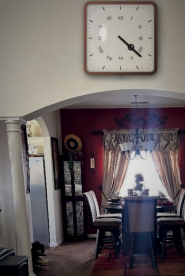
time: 4:22
